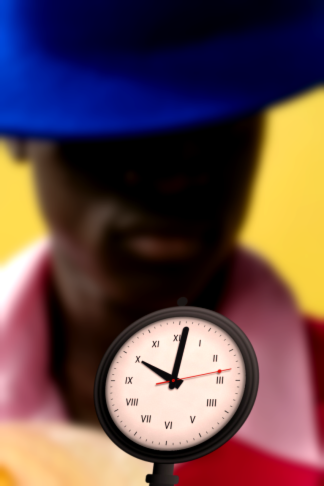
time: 10:01:13
